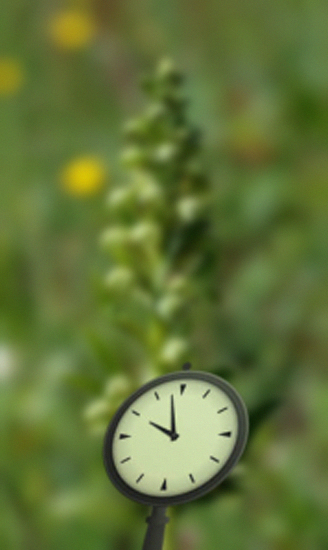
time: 9:58
